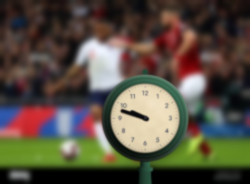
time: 9:48
